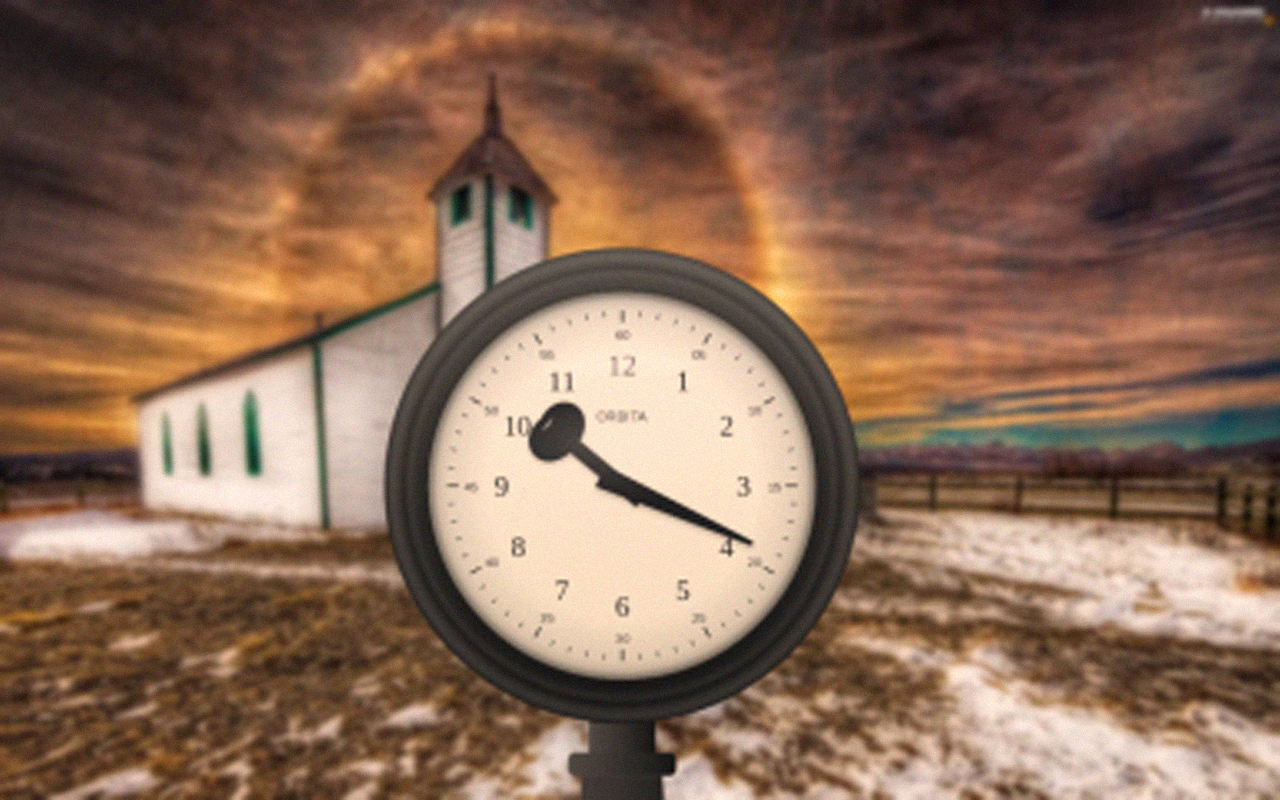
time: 10:19
